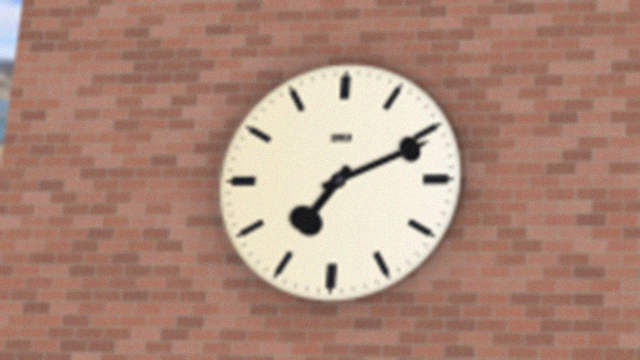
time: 7:11
